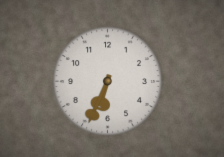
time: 6:34
